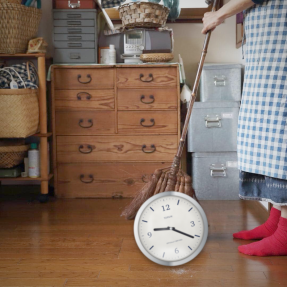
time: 9:21
